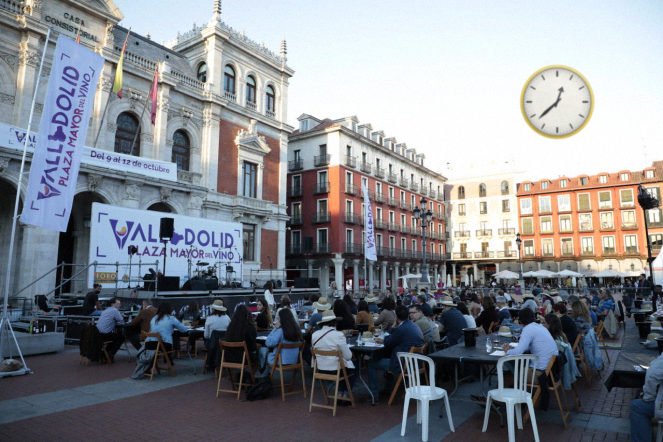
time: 12:38
